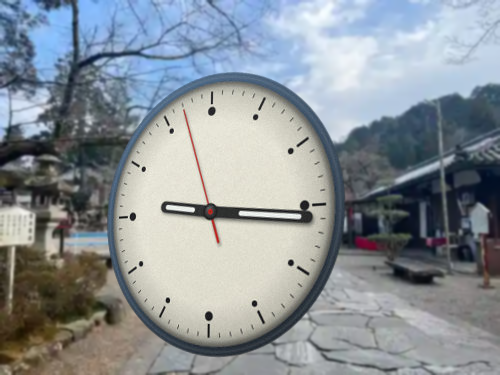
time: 9:15:57
